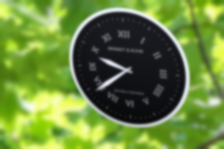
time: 9:39
